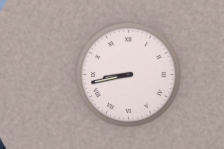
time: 8:43
